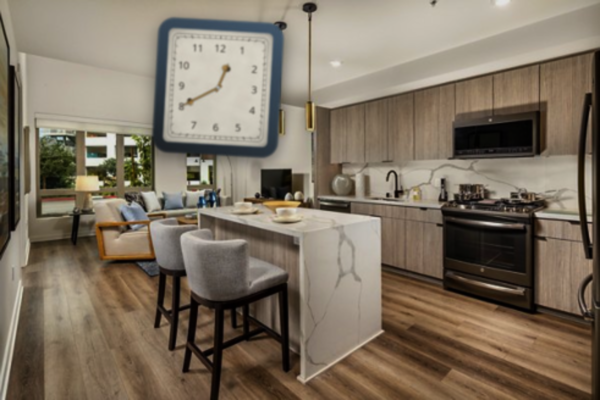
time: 12:40
